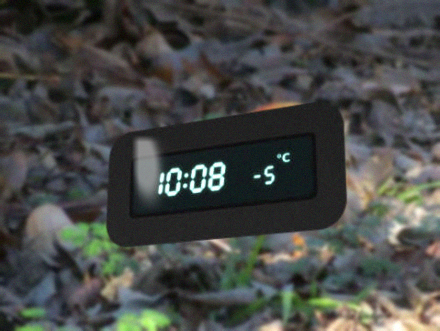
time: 10:08
